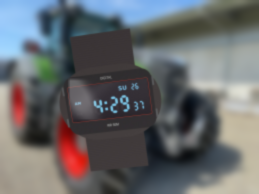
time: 4:29
